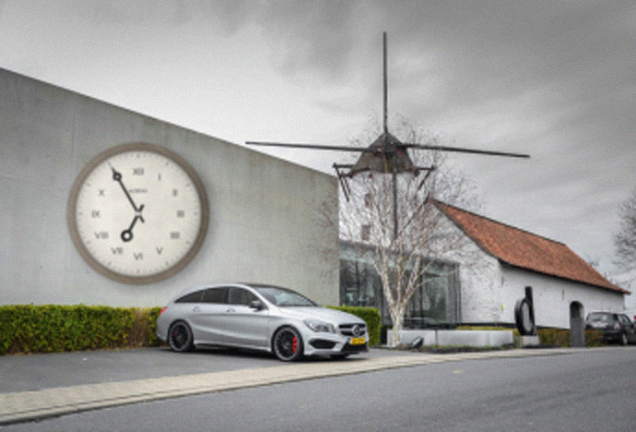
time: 6:55
